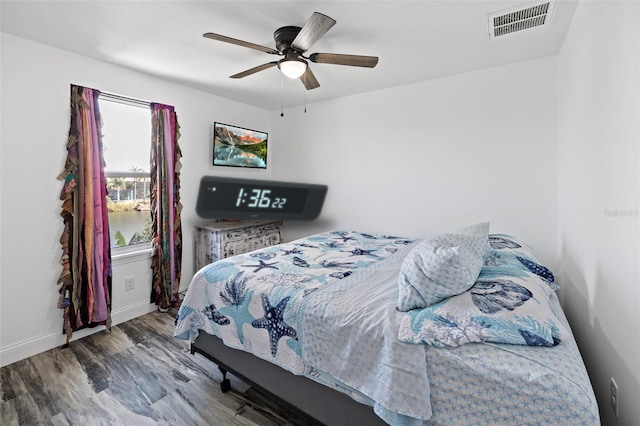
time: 1:36:22
